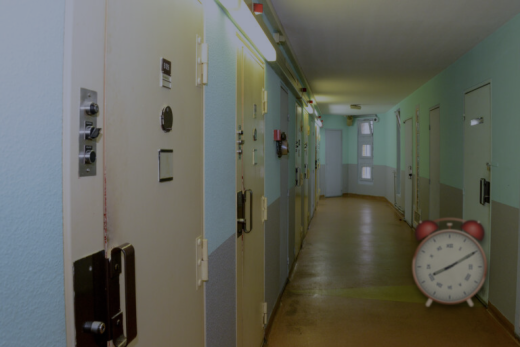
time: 8:10
